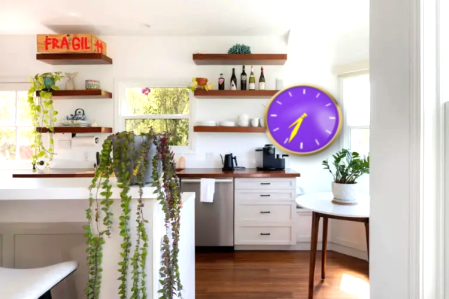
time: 7:34
